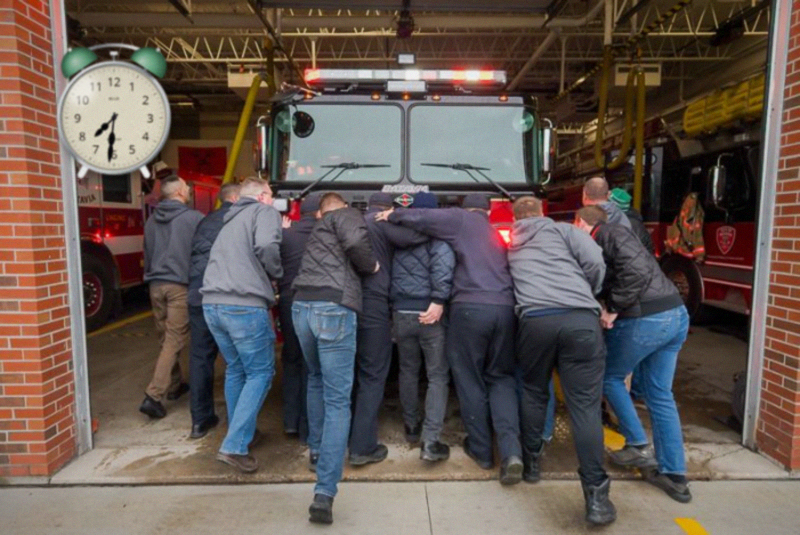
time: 7:31
